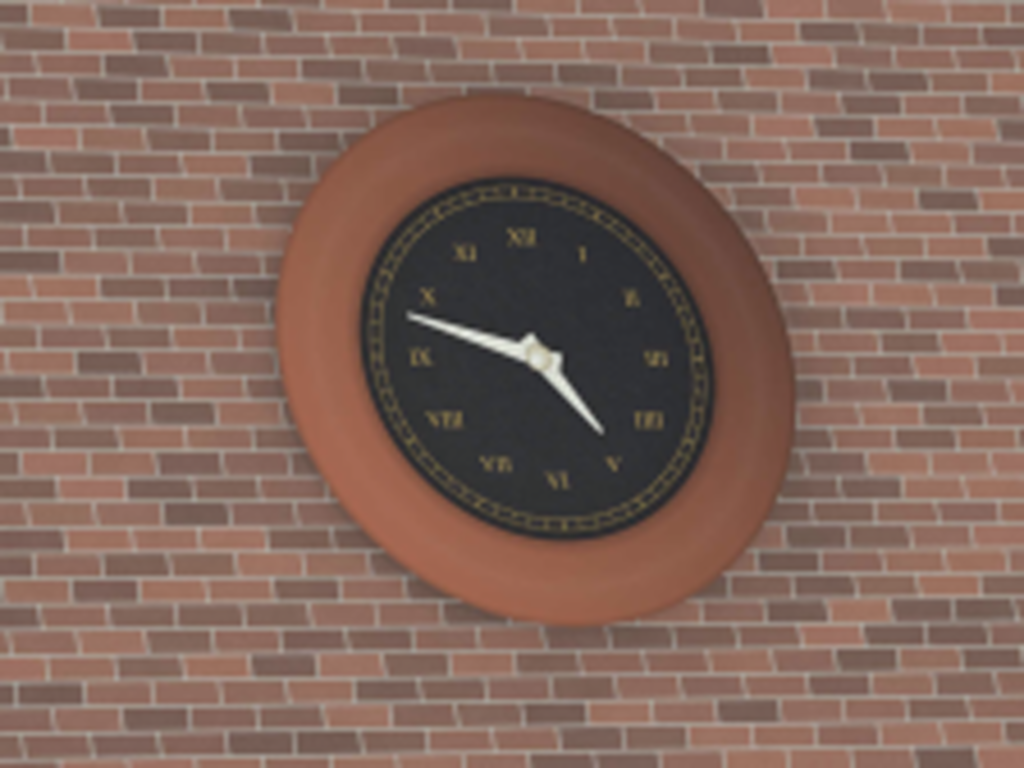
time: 4:48
